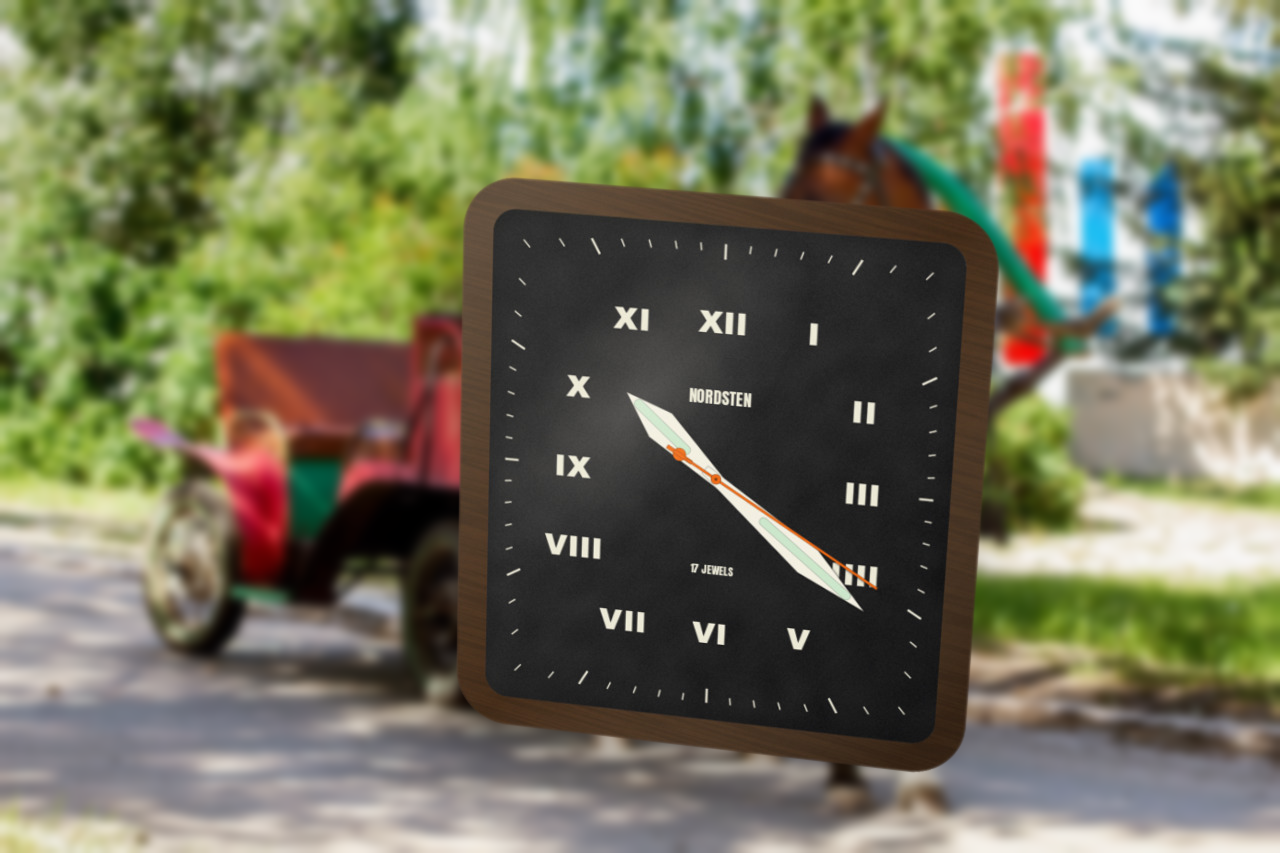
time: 10:21:20
